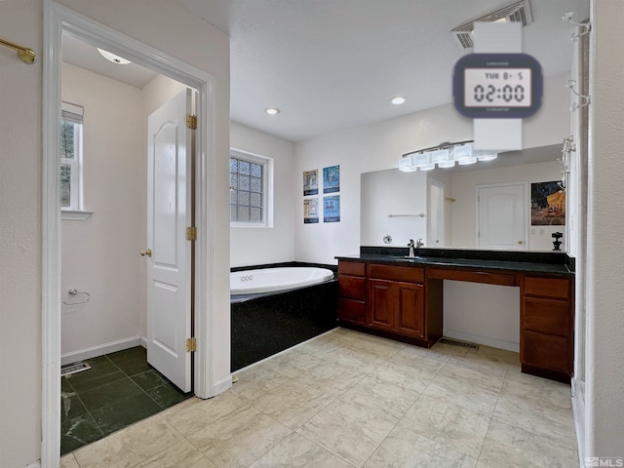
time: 2:00
